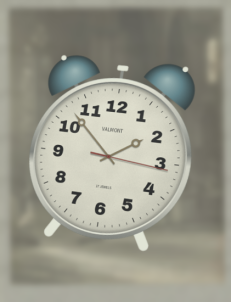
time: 1:52:16
